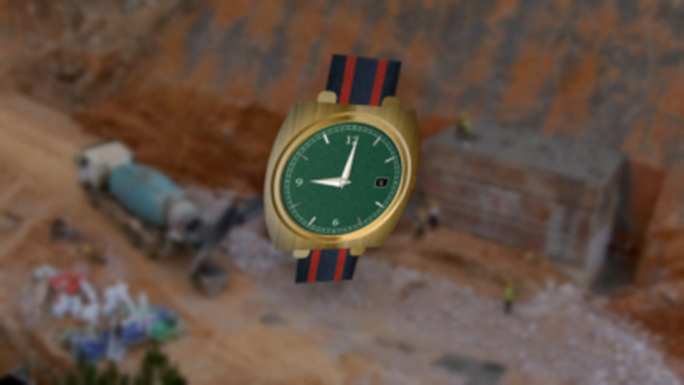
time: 9:01
